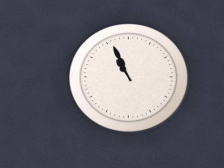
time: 10:56
